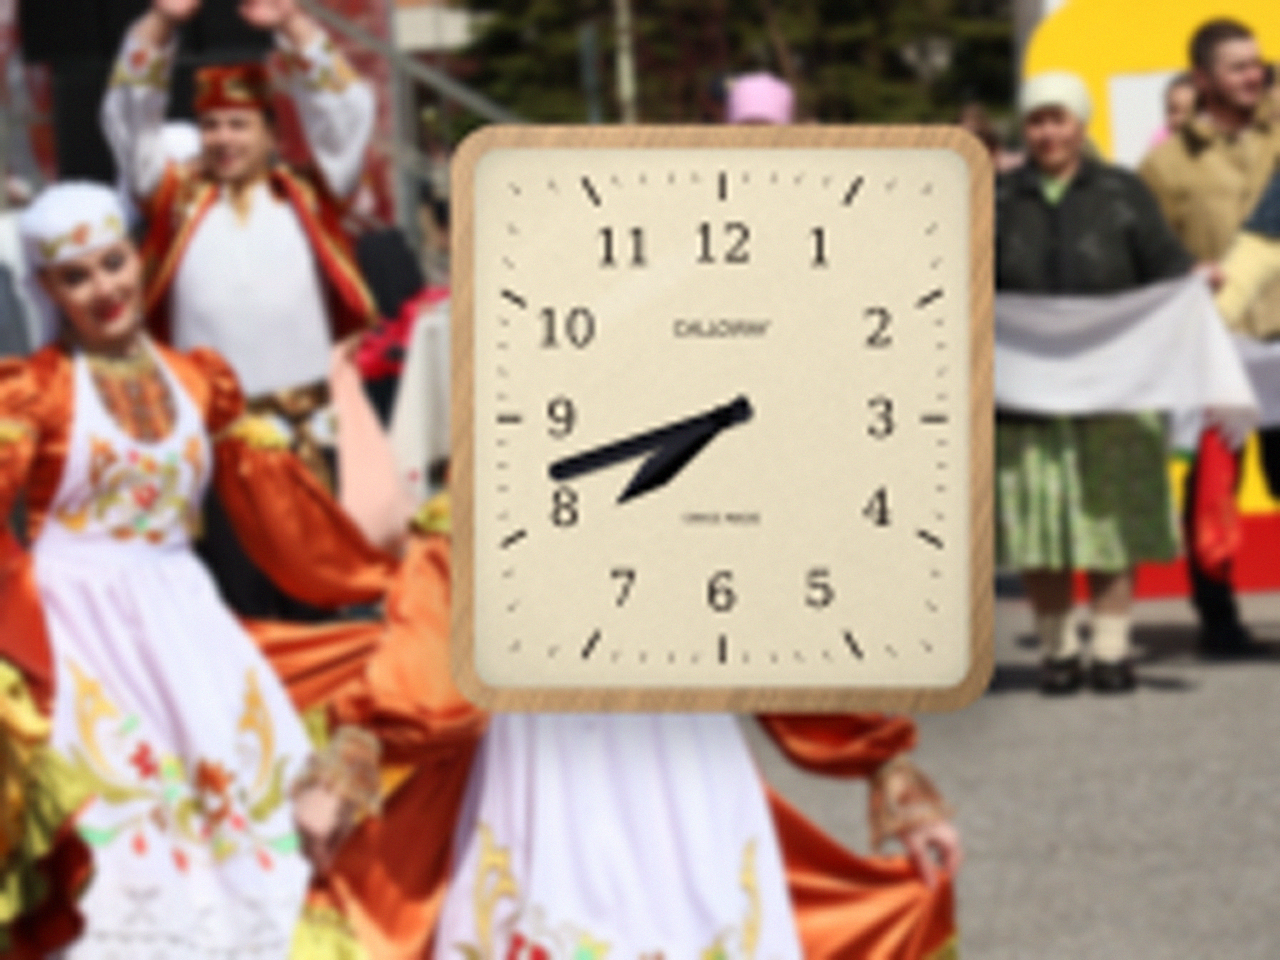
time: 7:42
